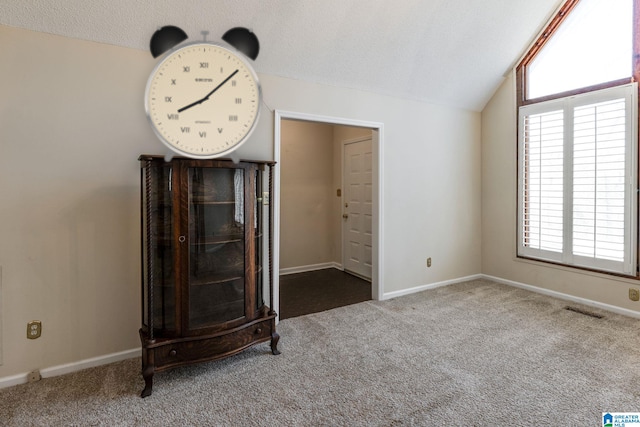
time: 8:08
